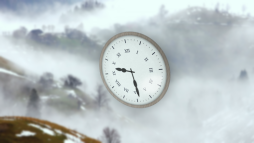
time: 9:29
